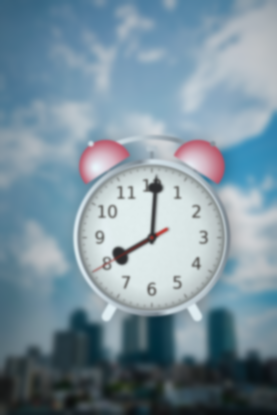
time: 8:00:40
